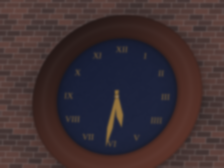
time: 5:31
